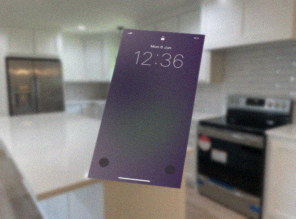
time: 12:36
